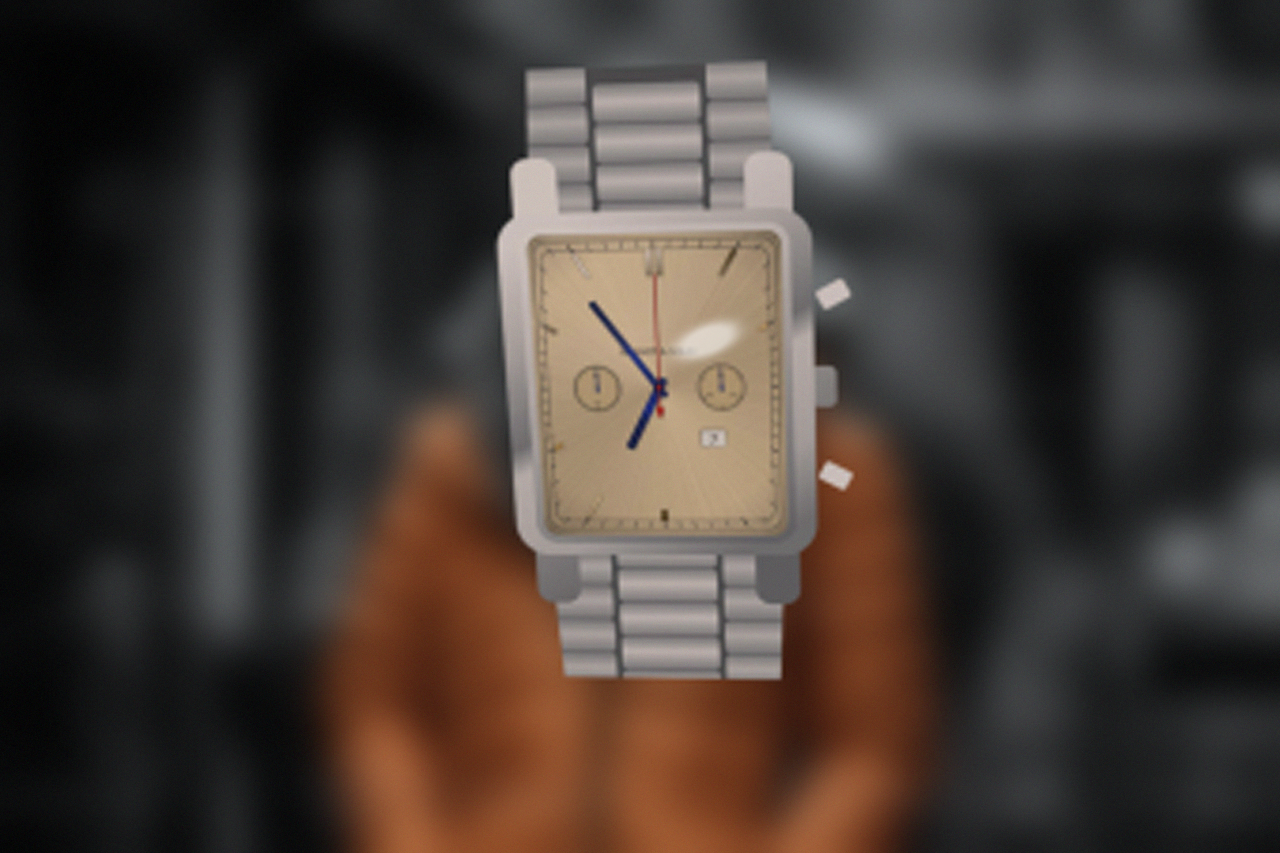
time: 6:54
